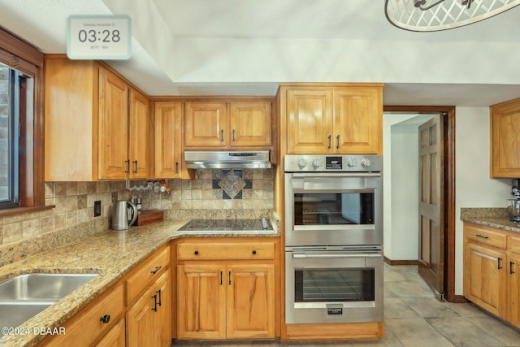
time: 3:28
